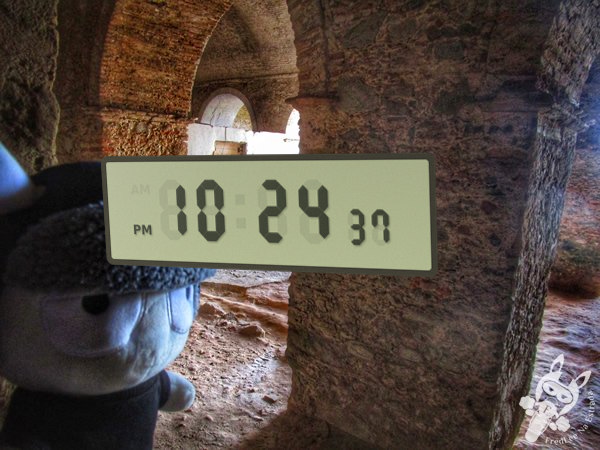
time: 10:24:37
